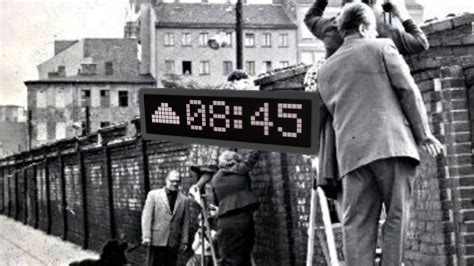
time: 8:45
